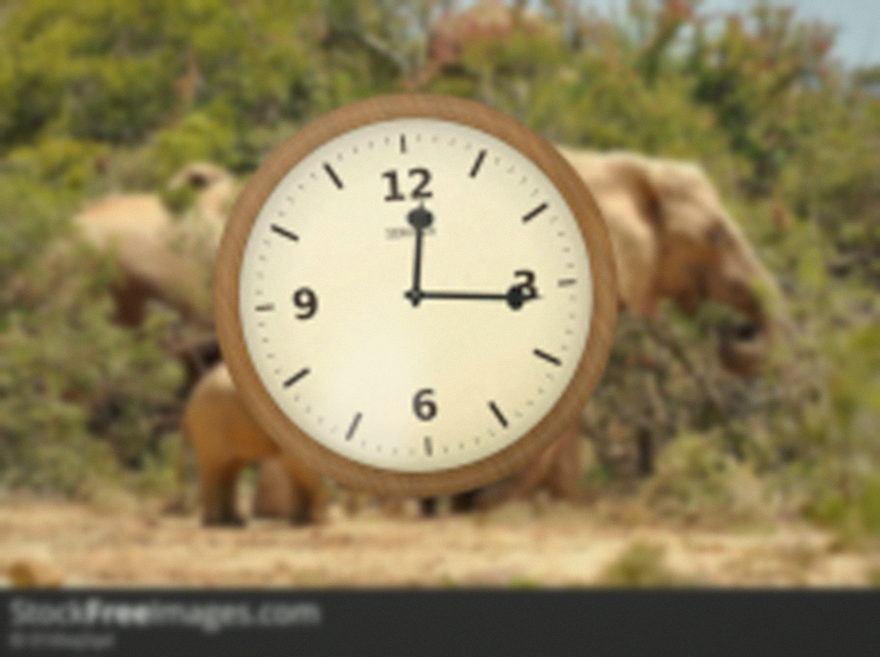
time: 12:16
